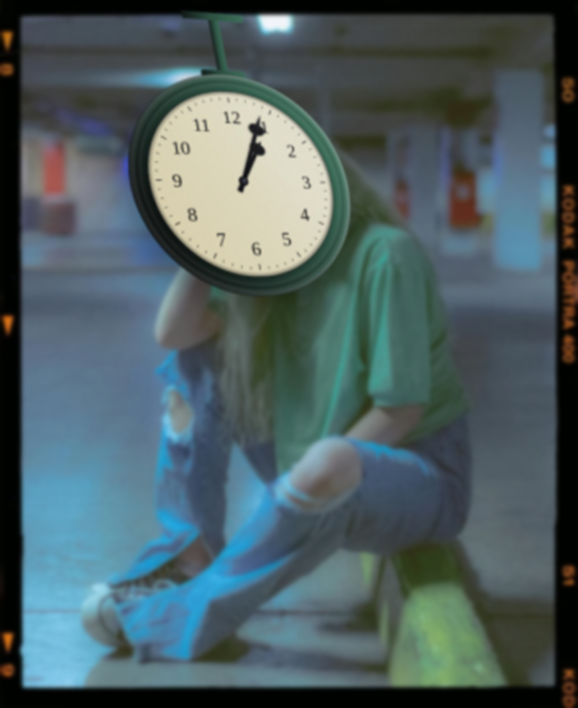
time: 1:04
